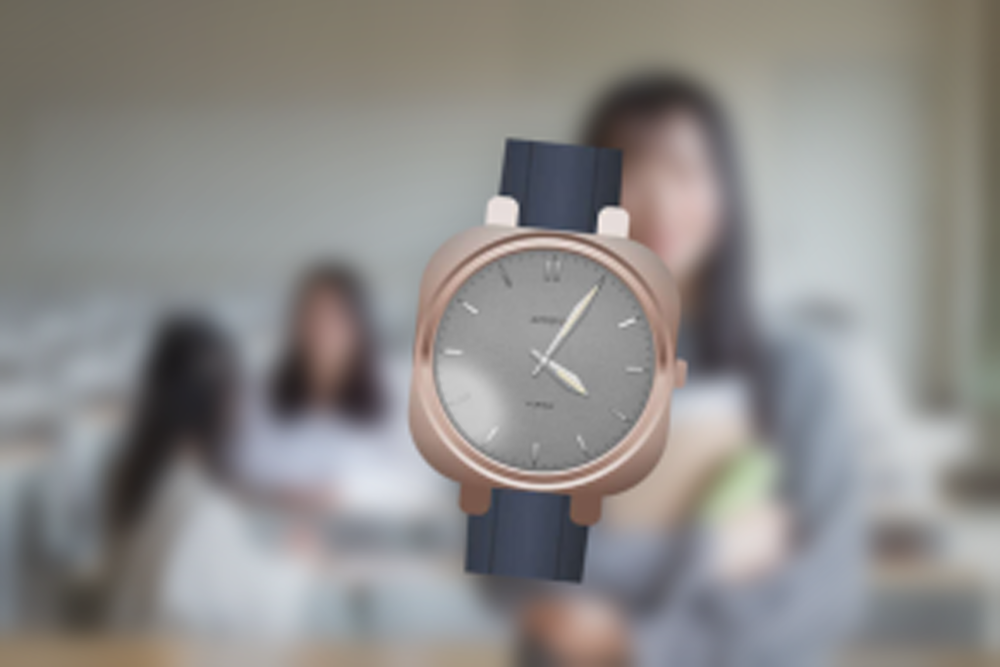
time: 4:05
